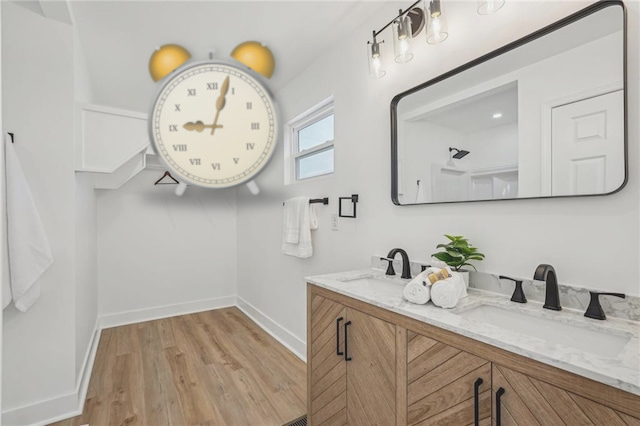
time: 9:03
